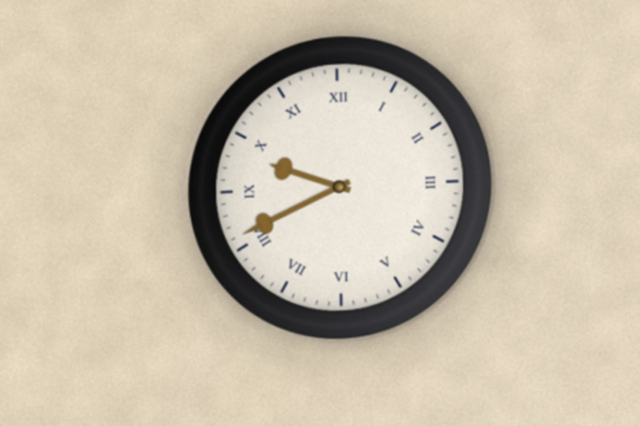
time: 9:41
